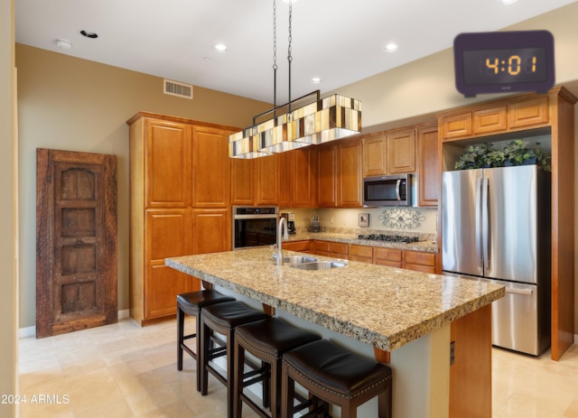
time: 4:01
